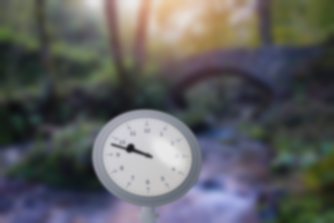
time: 9:48
